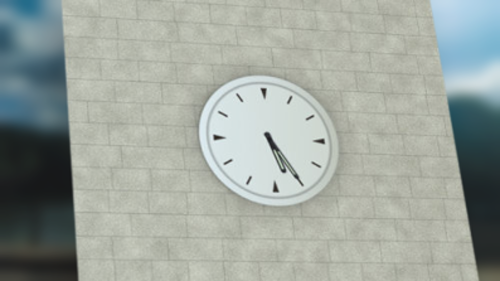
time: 5:25
